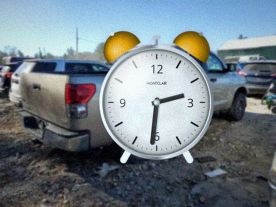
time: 2:31
